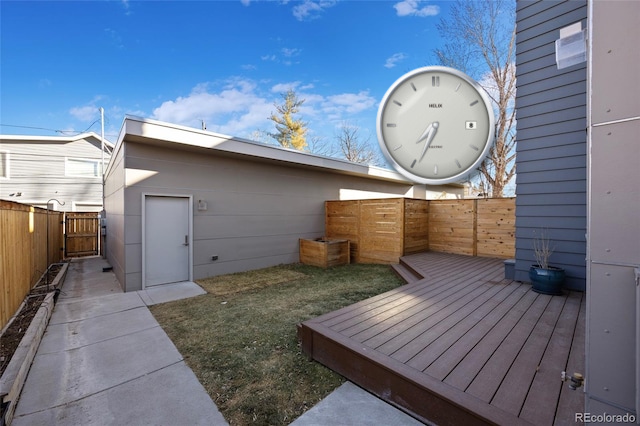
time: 7:34
